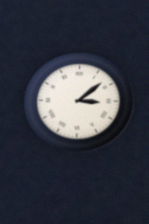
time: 3:08
